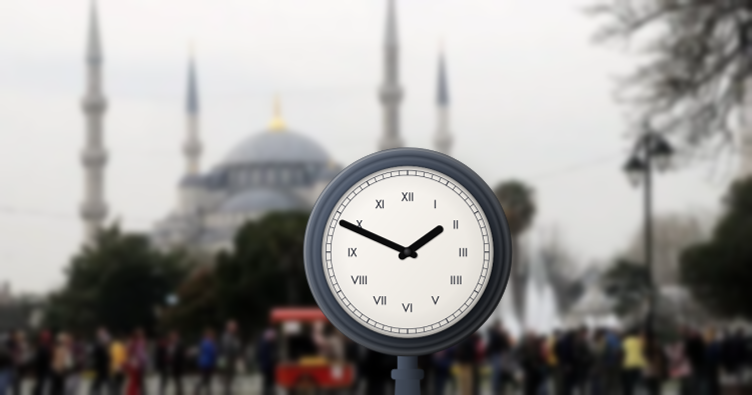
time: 1:49
